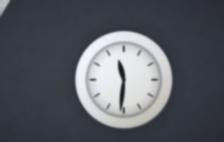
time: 11:31
